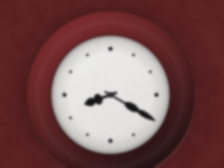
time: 8:20
